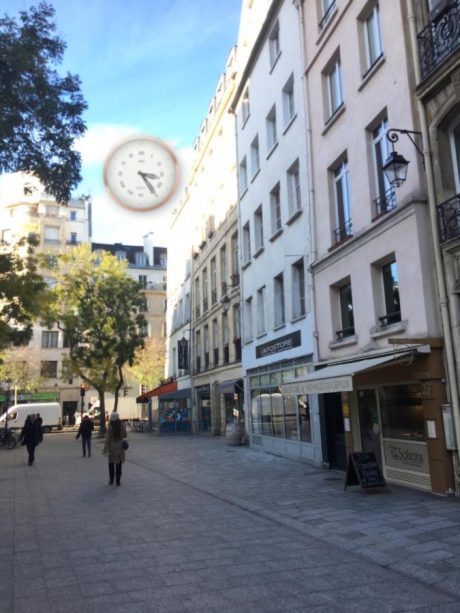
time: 3:24
